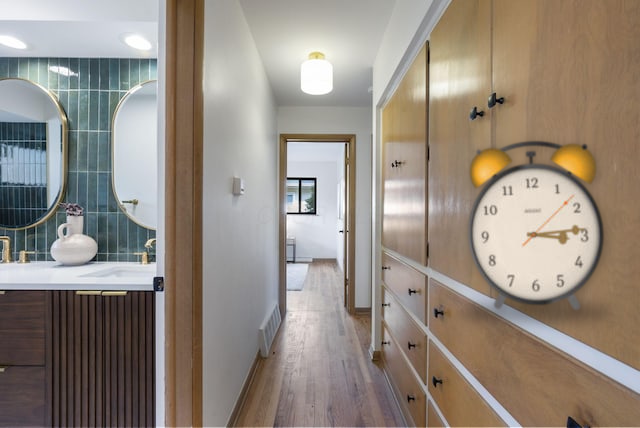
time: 3:14:08
